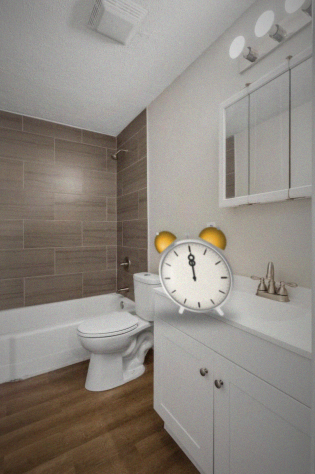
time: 12:00
